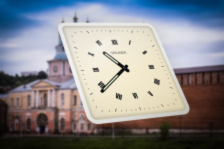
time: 10:39
